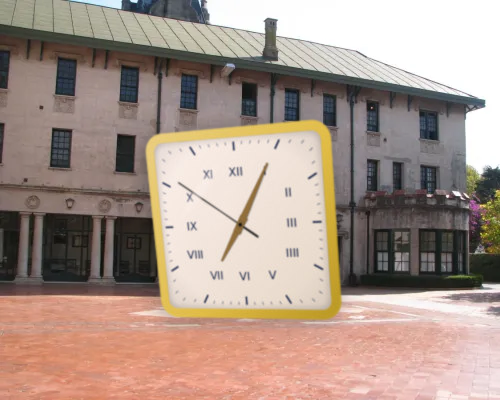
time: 7:04:51
